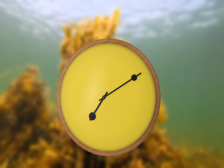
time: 7:10
